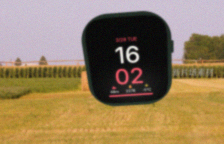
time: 16:02
